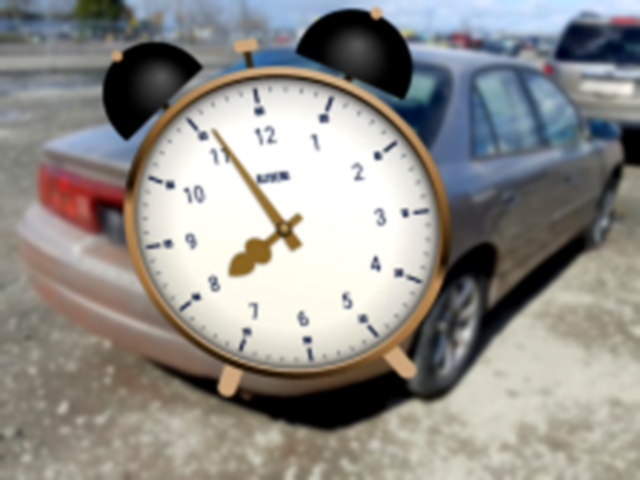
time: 7:56
